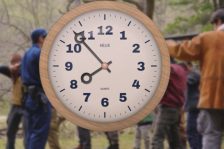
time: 7:53
